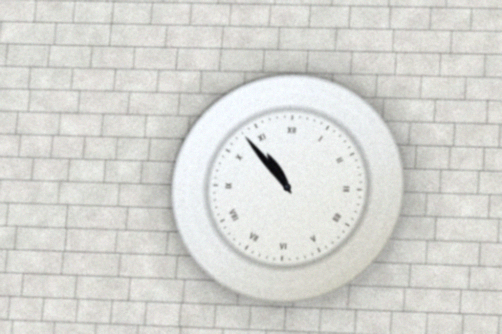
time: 10:53
